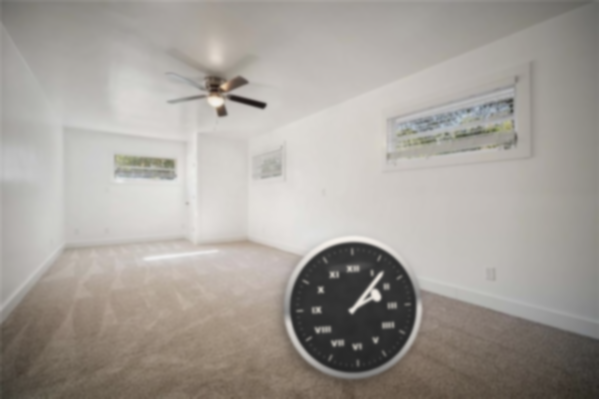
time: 2:07
